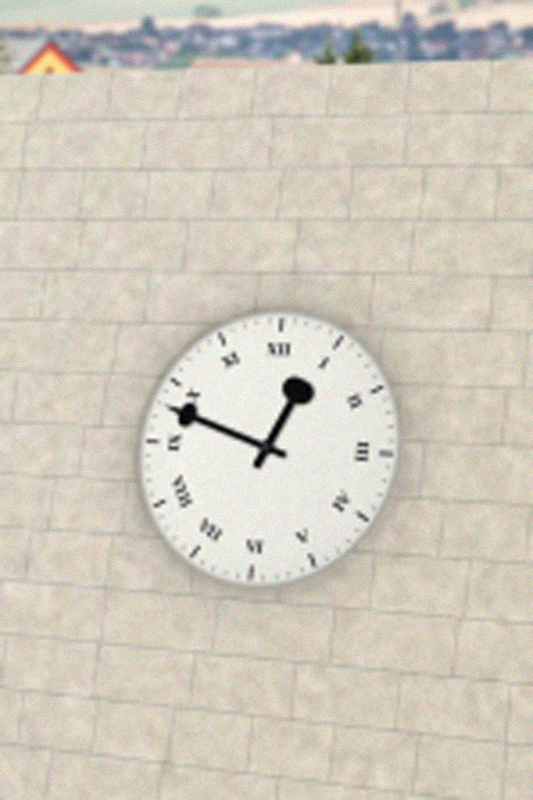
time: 12:48
